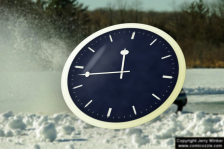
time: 11:43
